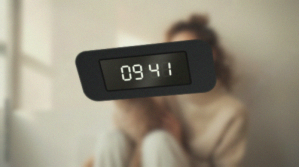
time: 9:41
